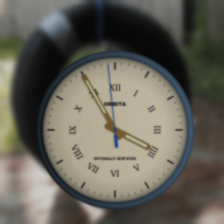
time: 3:54:59
